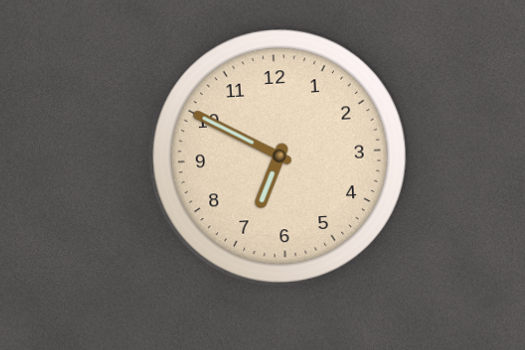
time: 6:50
